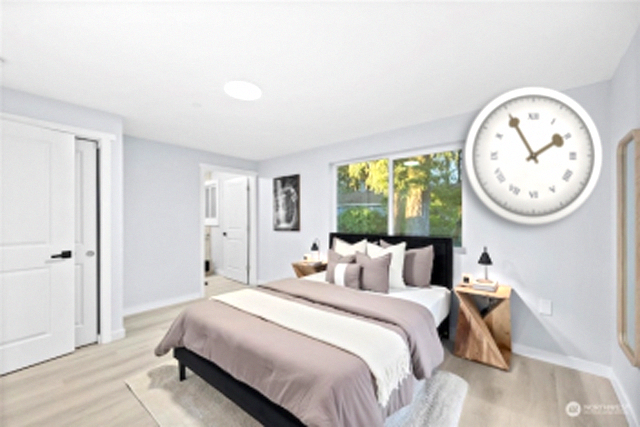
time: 1:55
